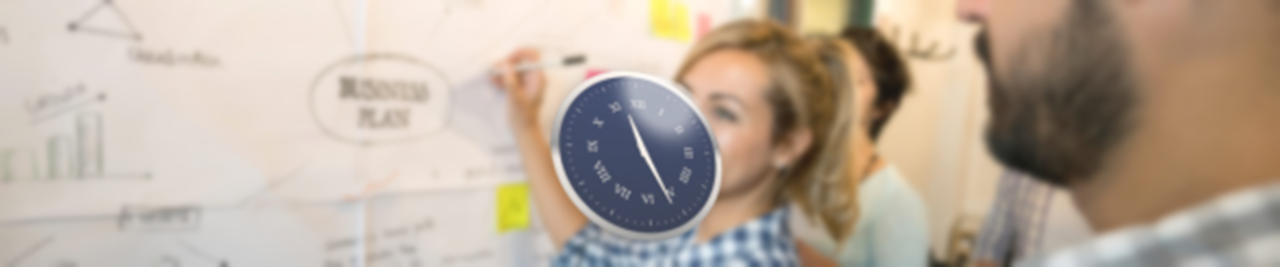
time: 11:26
